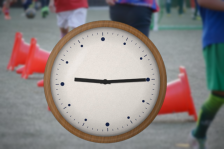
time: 9:15
